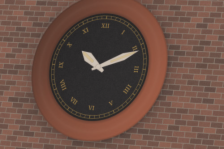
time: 10:11
